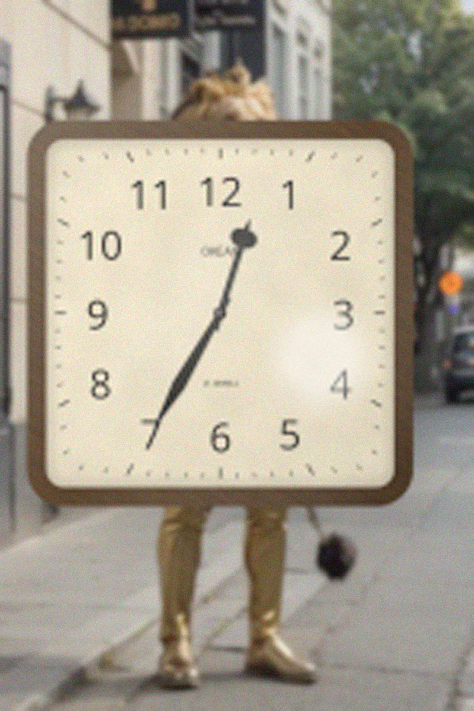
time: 12:35
